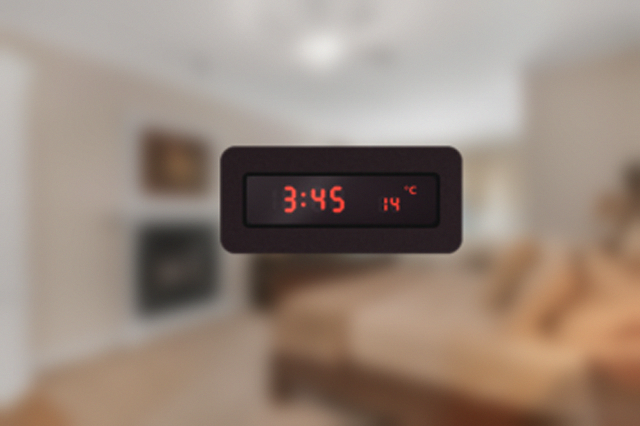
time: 3:45
